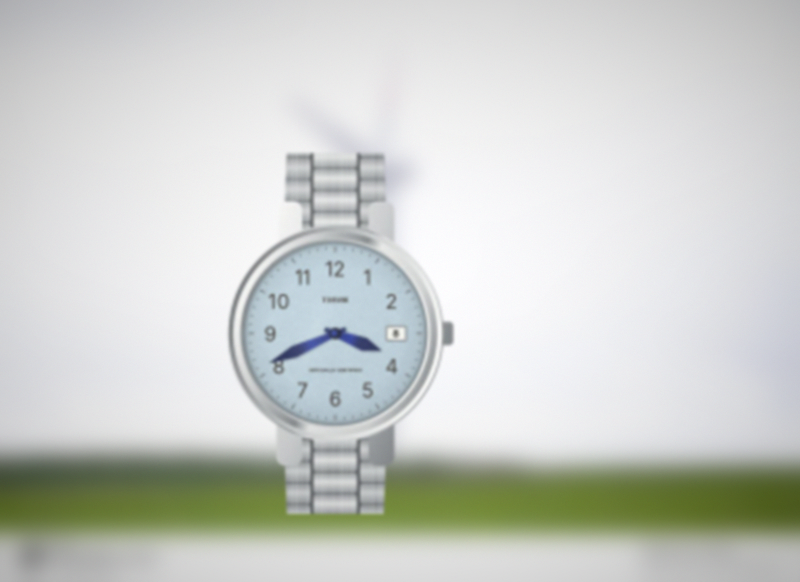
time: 3:41
